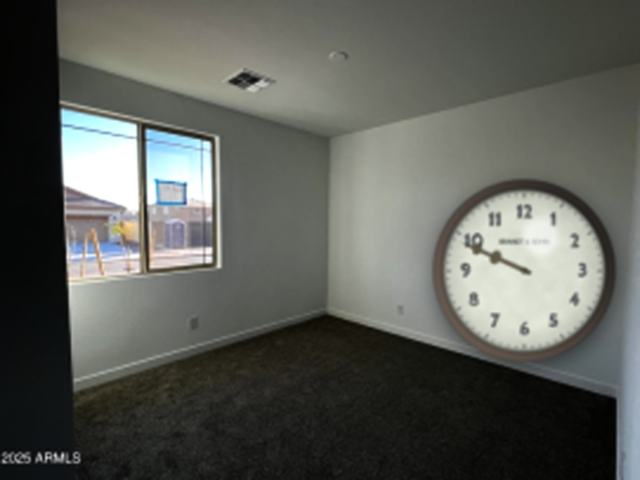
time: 9:49
